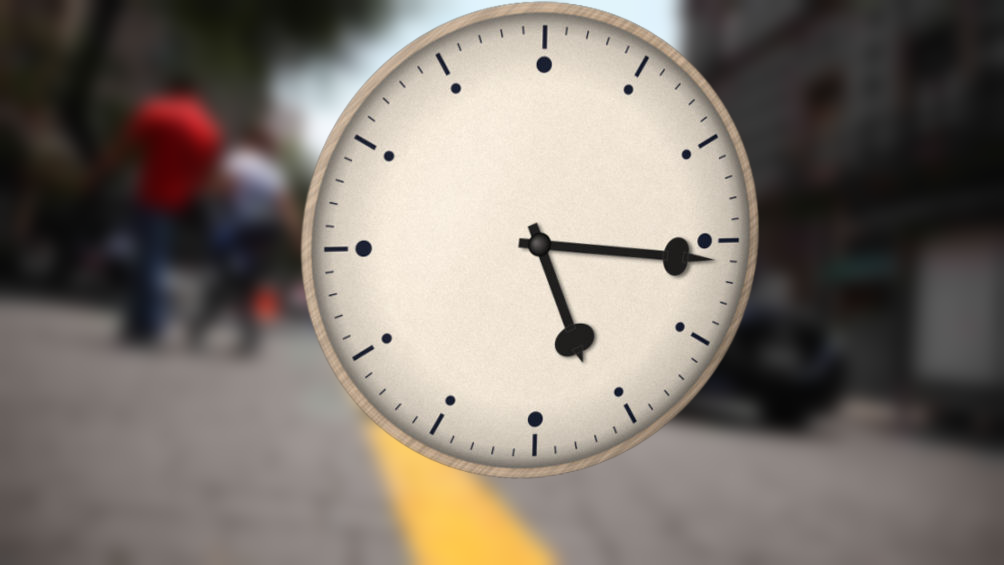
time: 5:16
